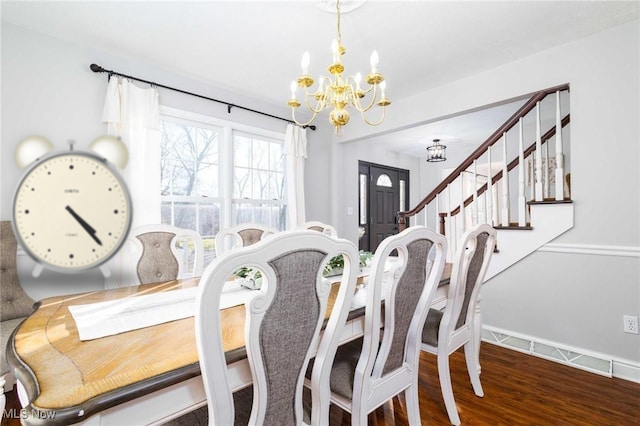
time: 4:23
